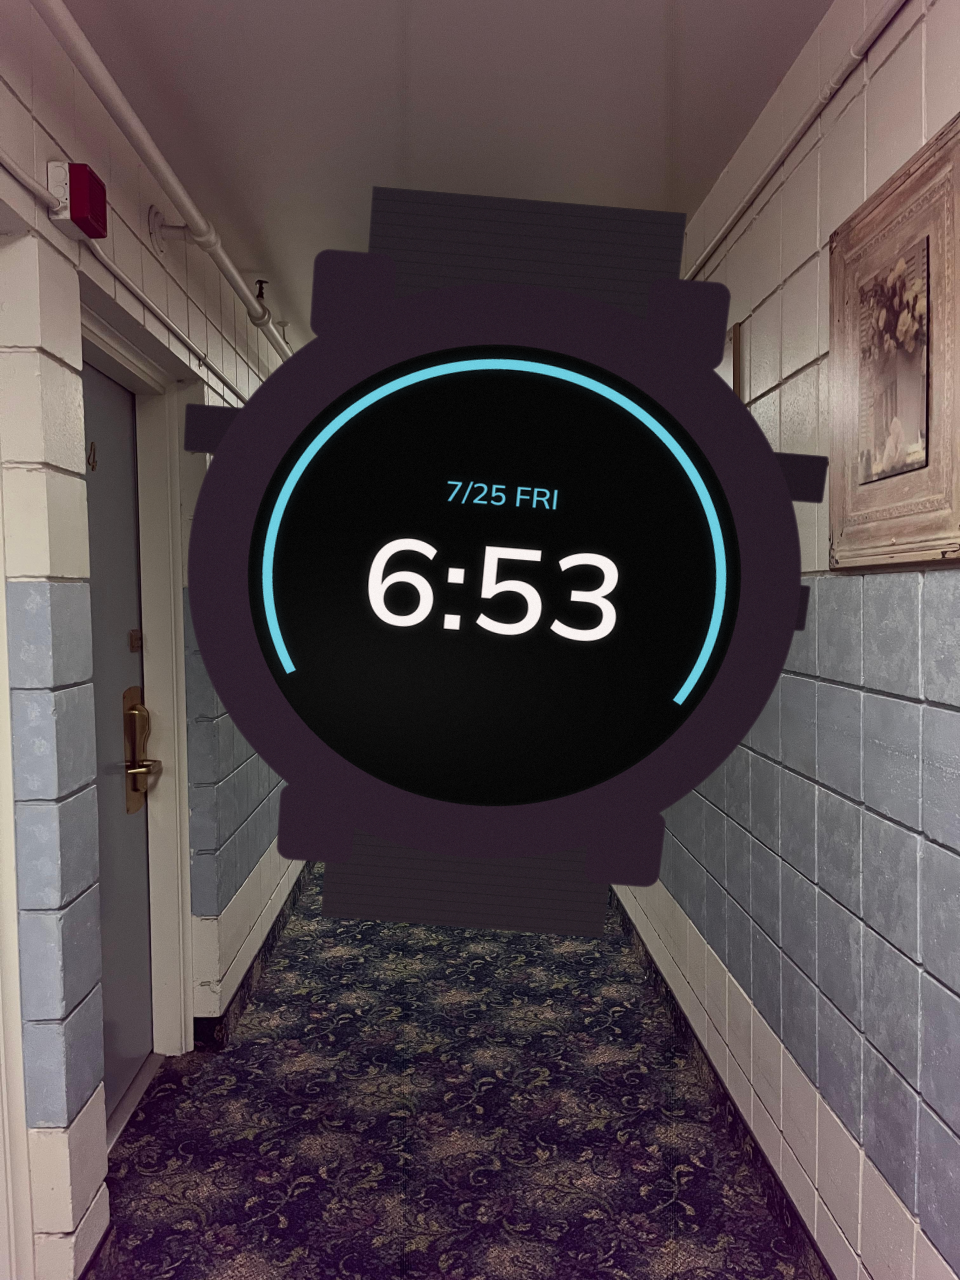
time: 6:53
